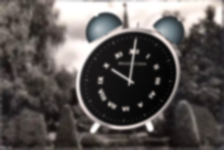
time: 10:00
